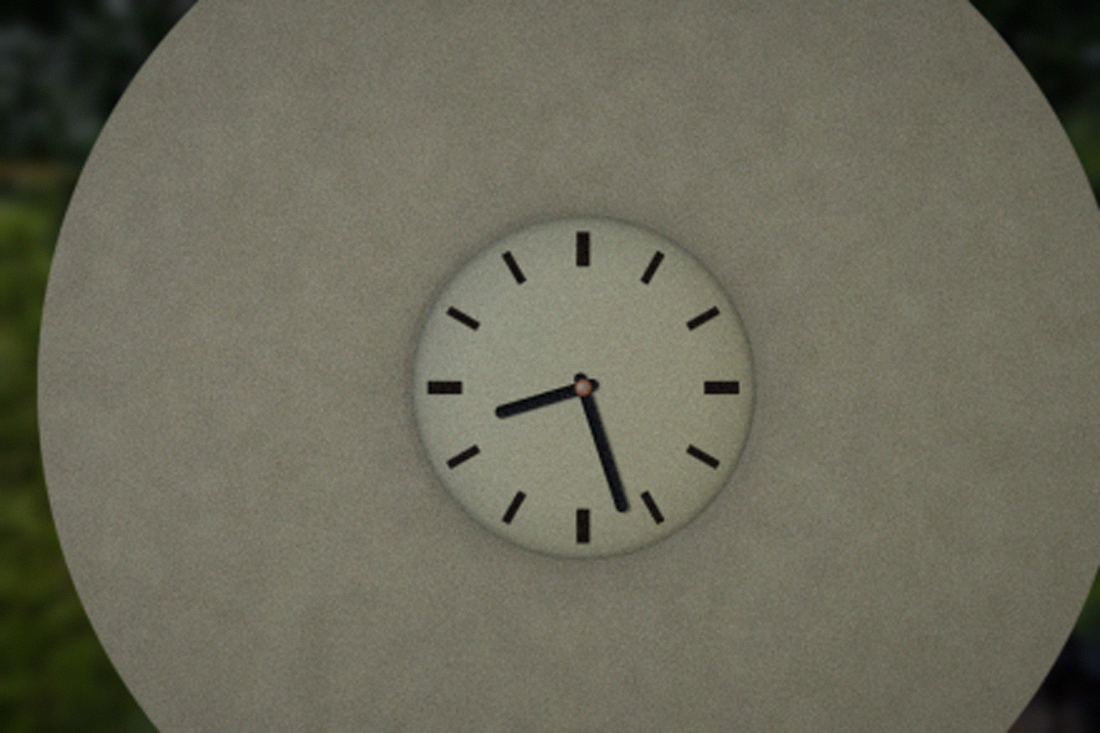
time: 8:27
